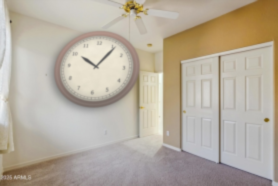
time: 10:06
